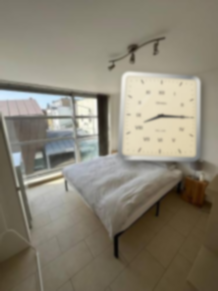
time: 8:15
